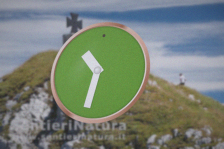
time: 10:31
